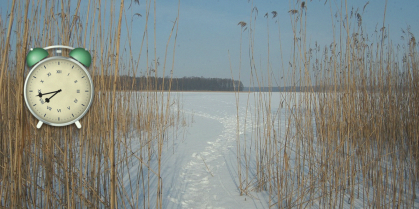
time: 7:43
